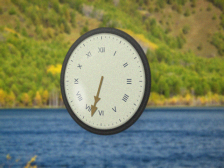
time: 6:33
